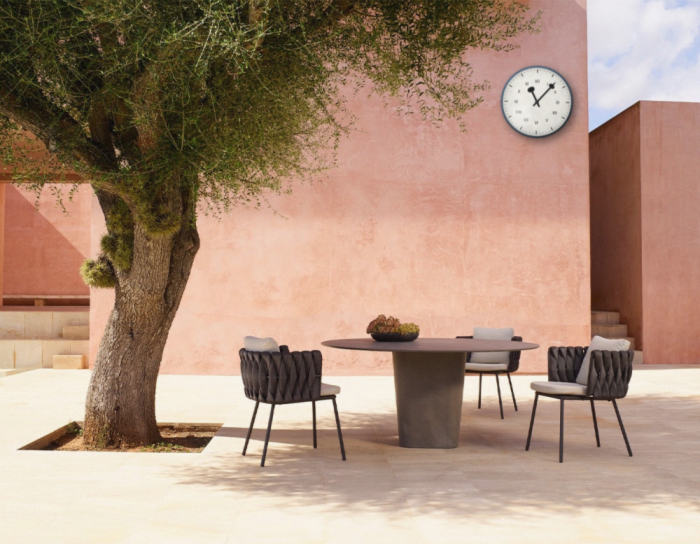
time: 11:07
